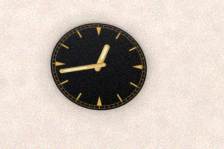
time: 12:43
